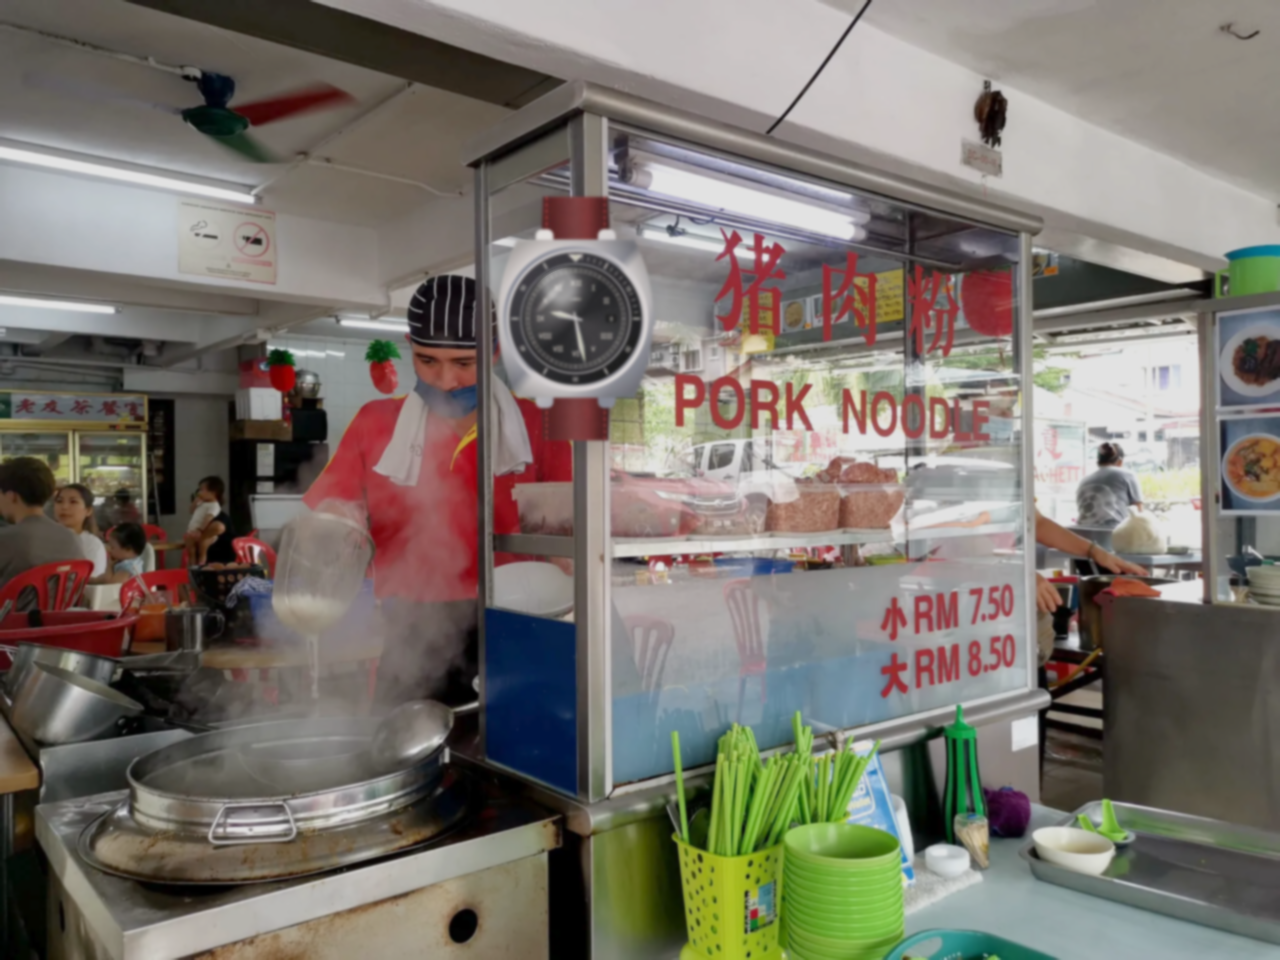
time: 9:28
